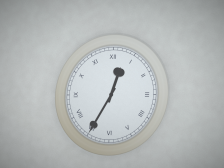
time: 12:35
